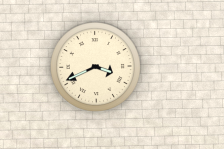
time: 3:41
